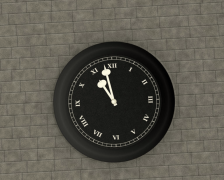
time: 10:58
